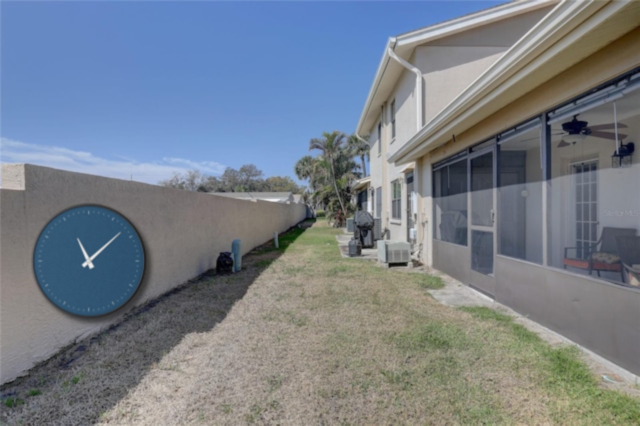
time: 11:08
